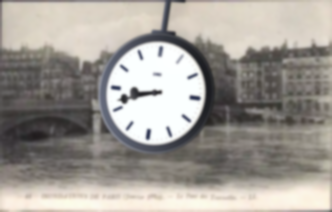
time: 8:42
